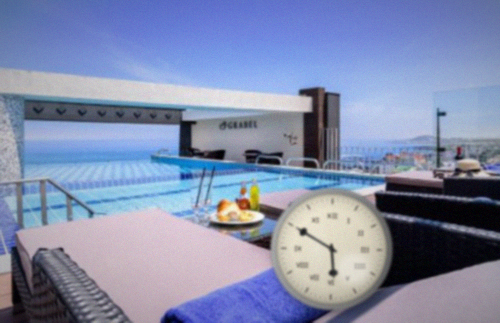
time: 5:50
